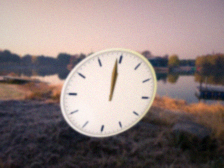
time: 11:59
